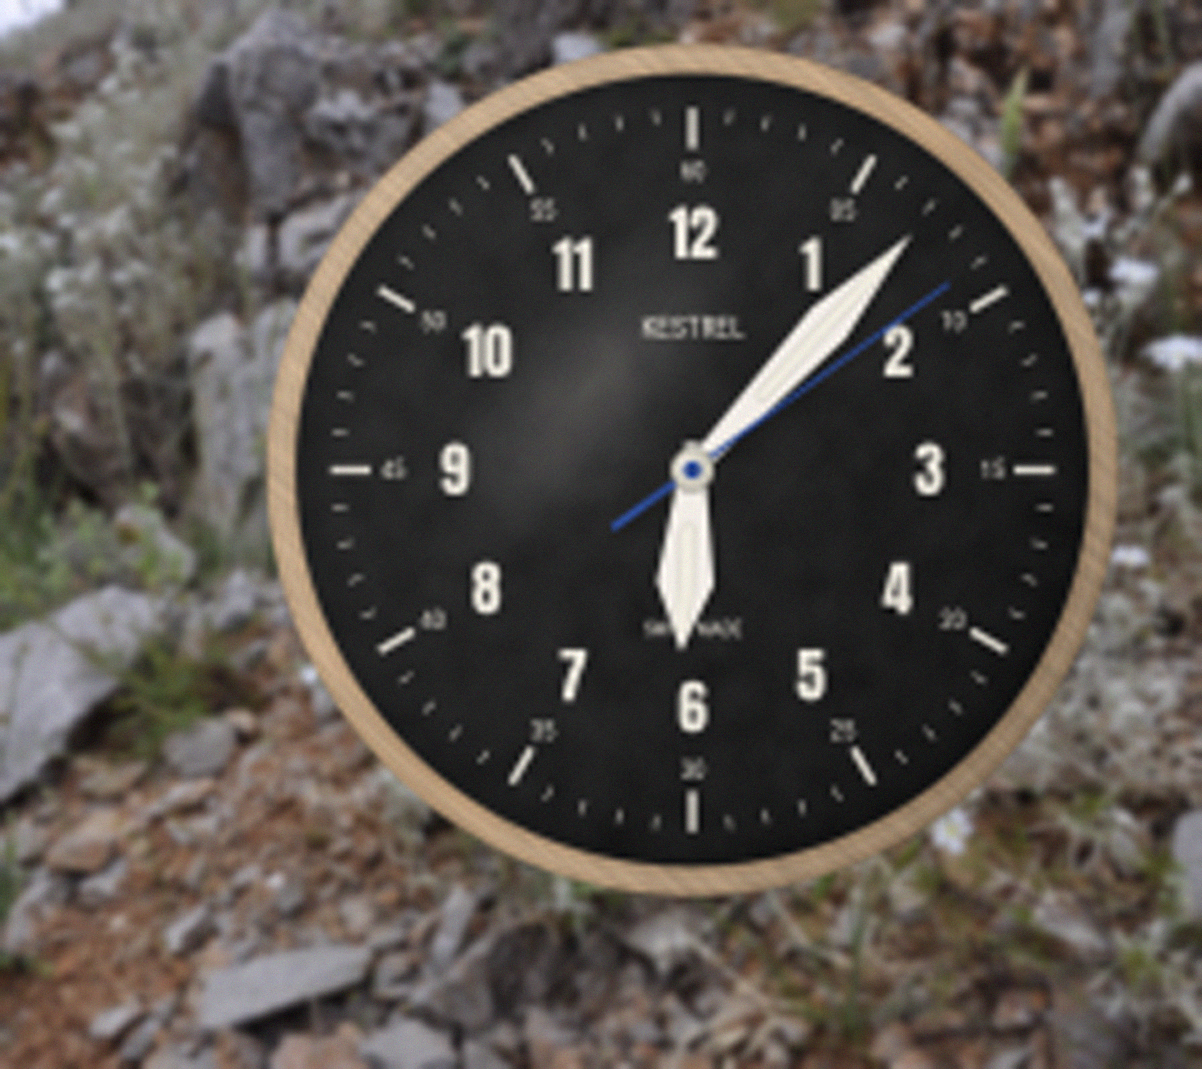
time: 6:07:09
